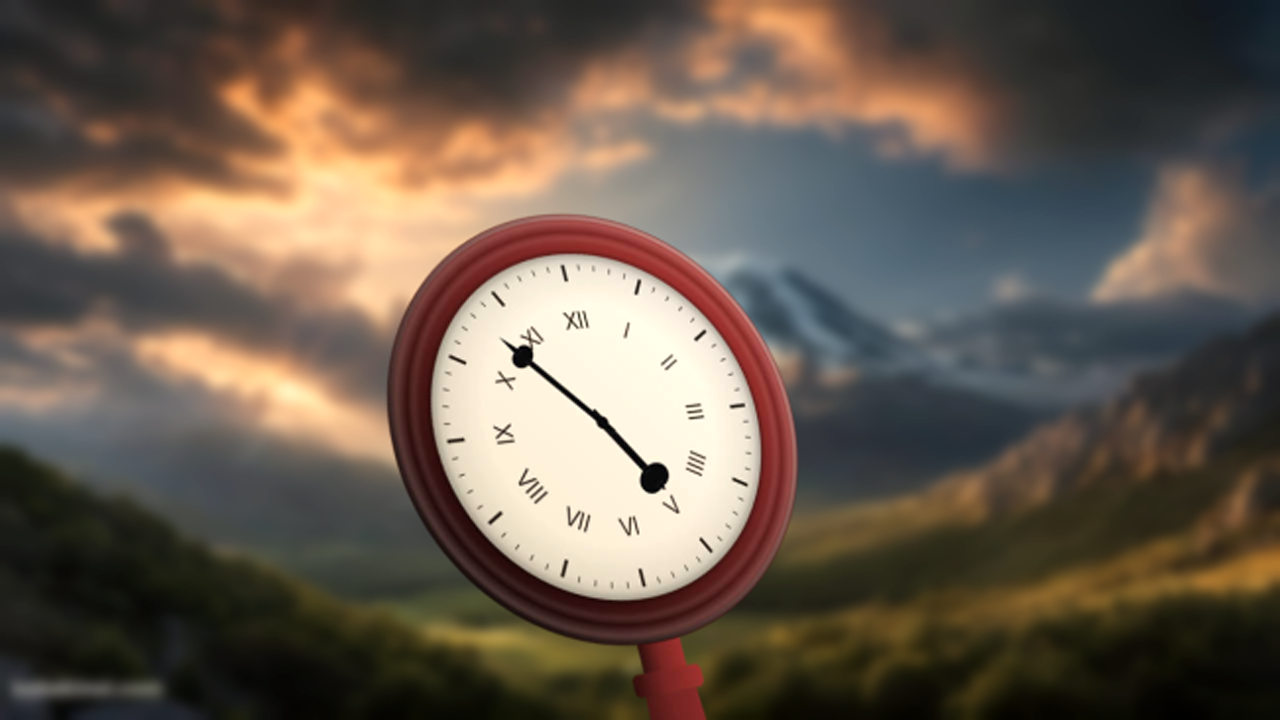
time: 4:53
